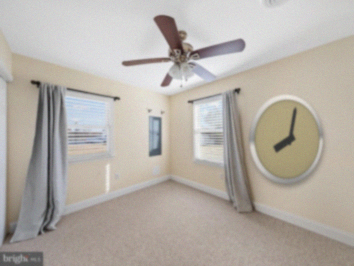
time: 8:02
